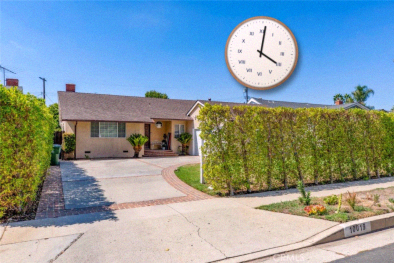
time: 4:01
